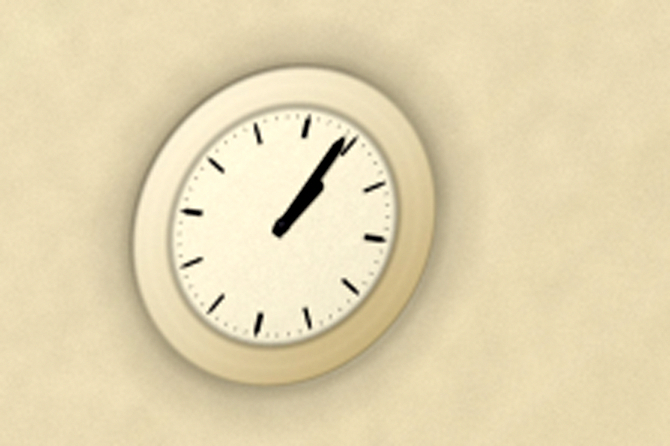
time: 1:04
